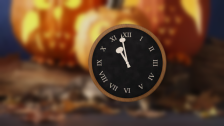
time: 10:58
